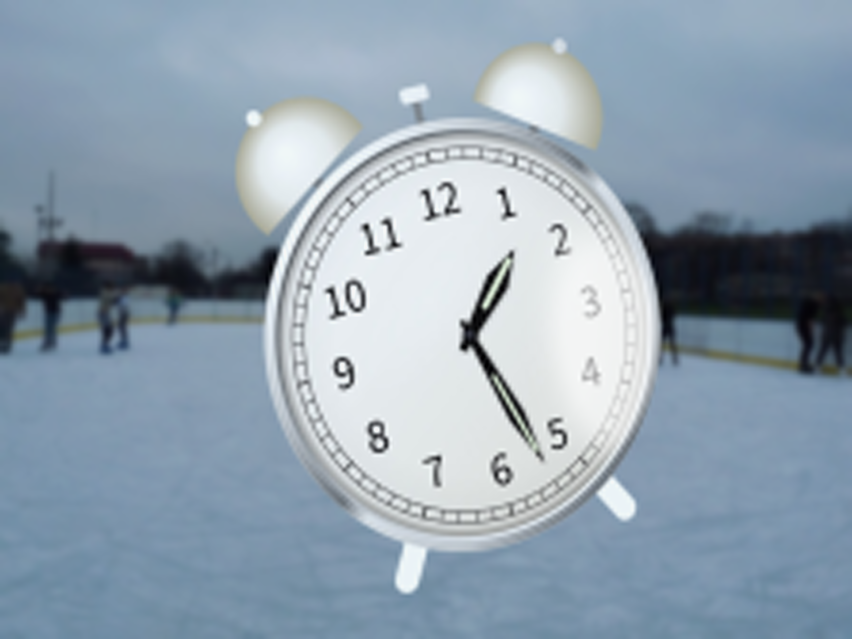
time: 1:27
